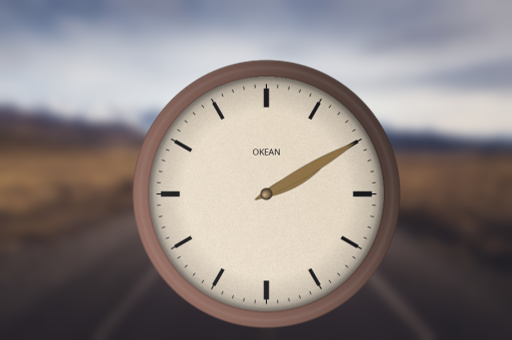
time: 2:10
